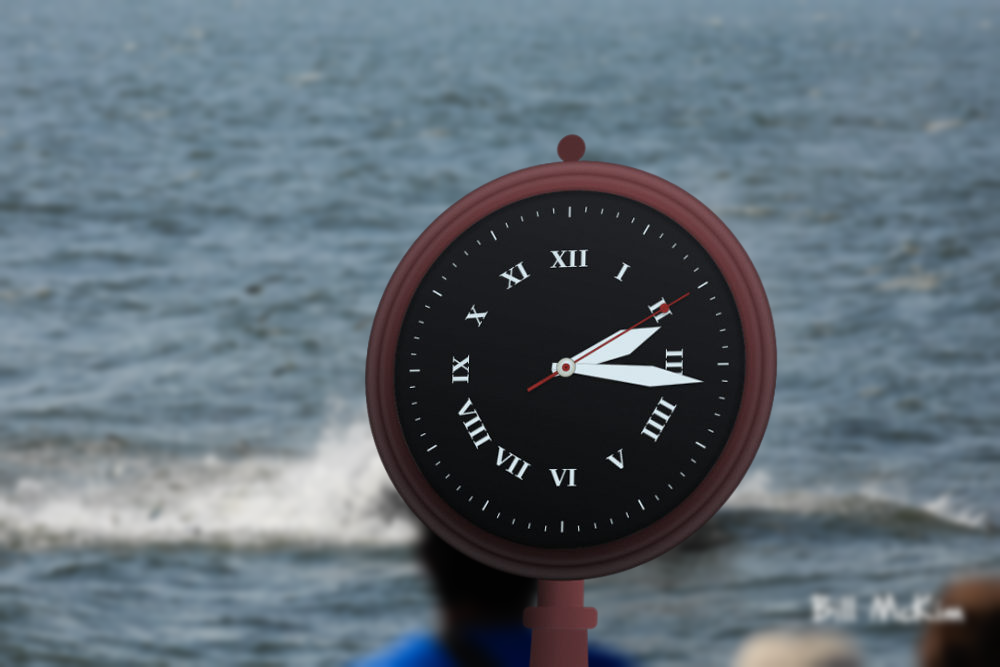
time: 2:16:10
